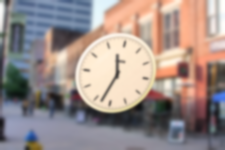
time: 11:33
